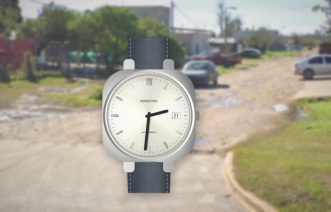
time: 2:31
